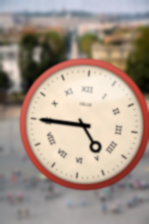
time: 4:45
